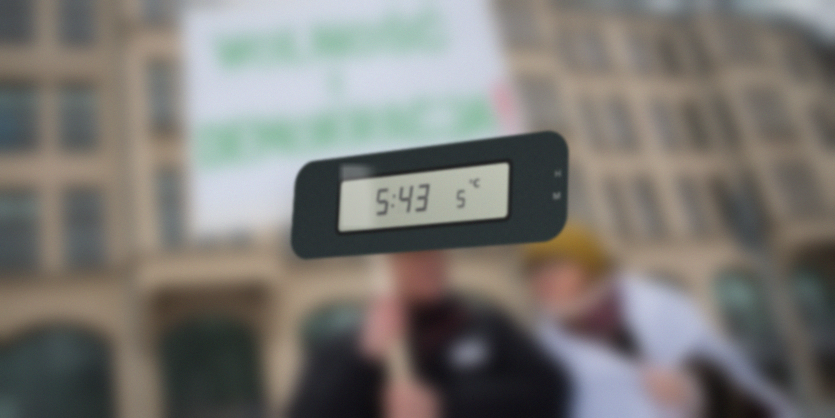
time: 5:43
